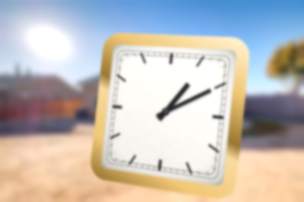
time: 1:10
